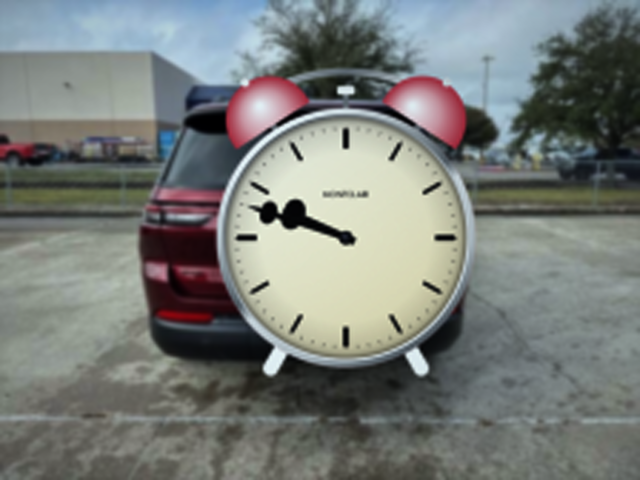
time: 9:48
